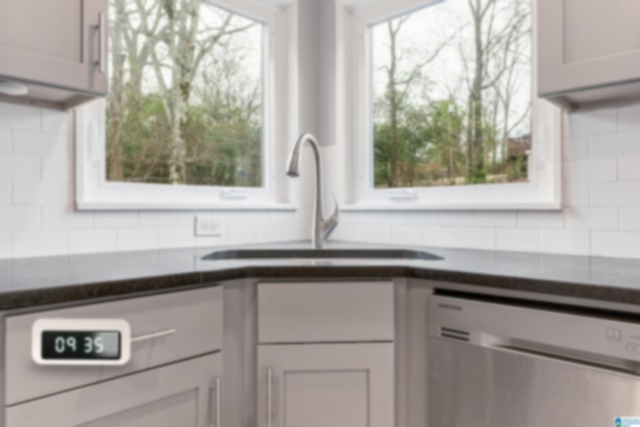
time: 9:35
